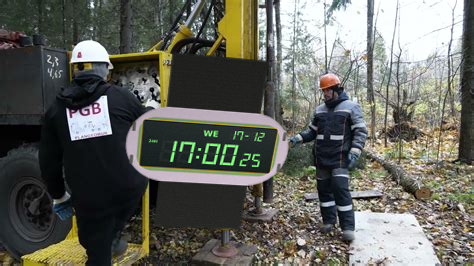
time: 17:00:25
